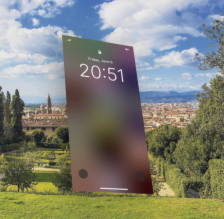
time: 20:51
